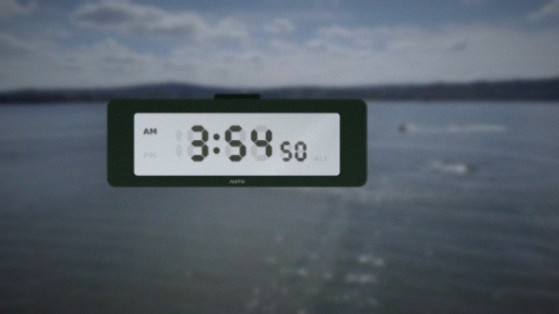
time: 3:54:50
